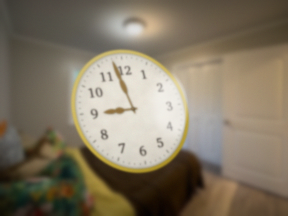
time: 8:58
